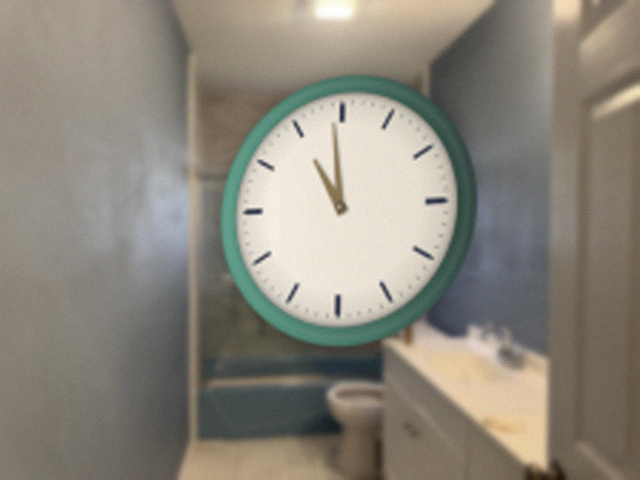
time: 10:59
